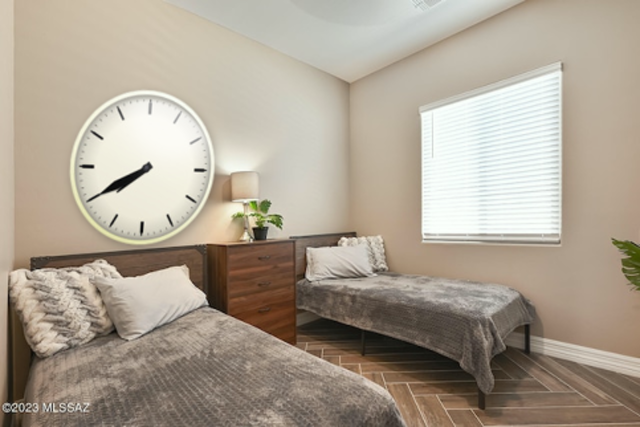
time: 7:40
